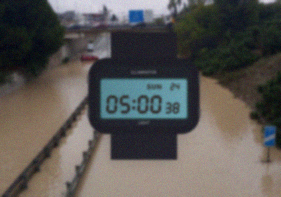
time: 5:00:38
